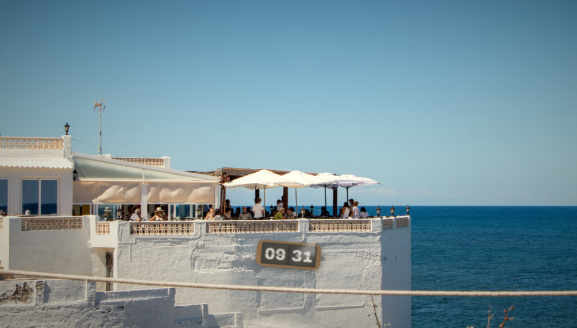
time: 9:31
